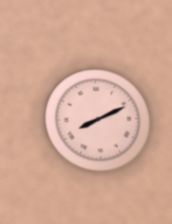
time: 8:11
